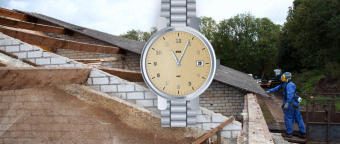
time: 11:04
